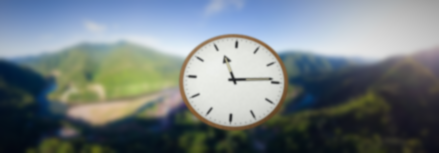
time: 11:14
